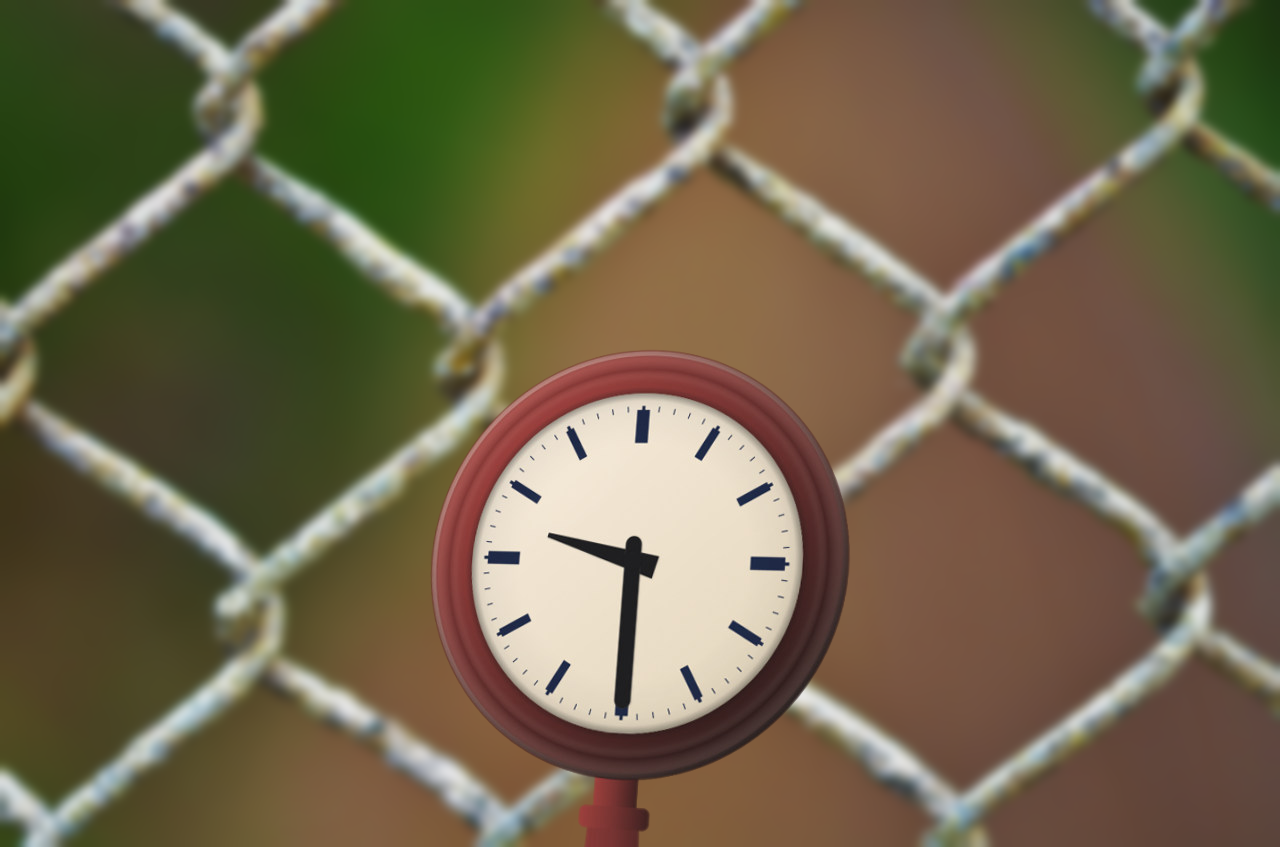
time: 9:30
